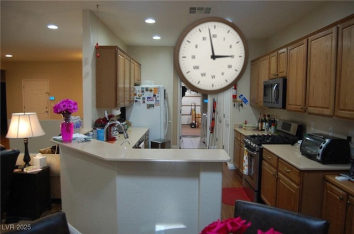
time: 2:58
